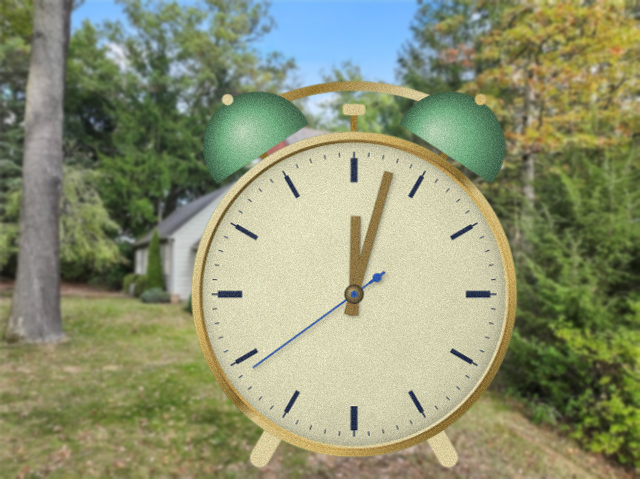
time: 12:02:39
